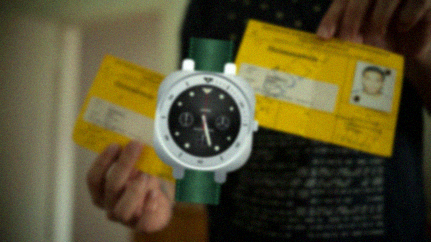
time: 5:27
